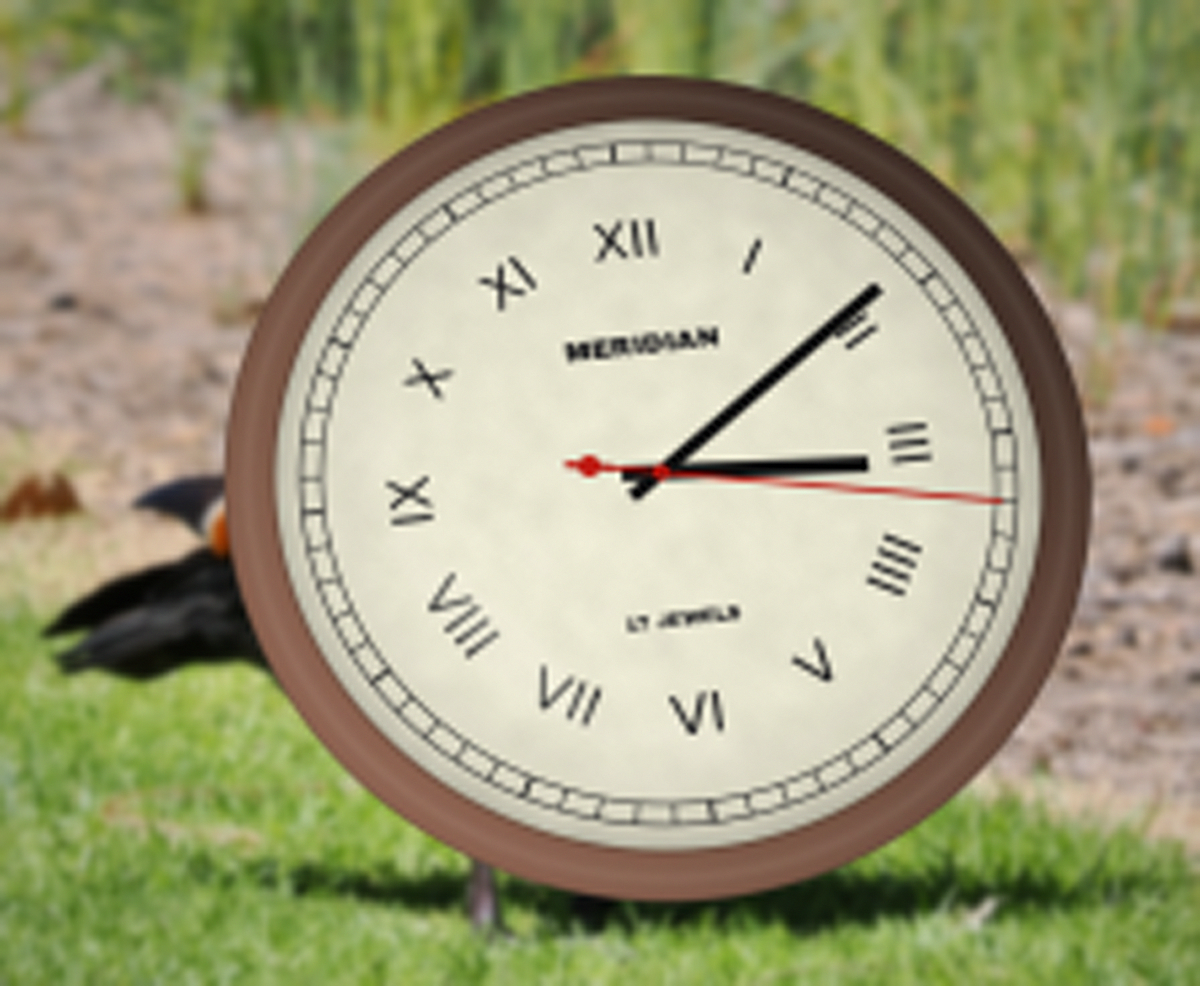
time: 3:09:17
